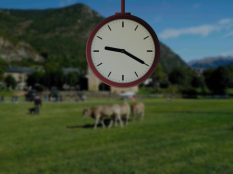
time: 9:20
